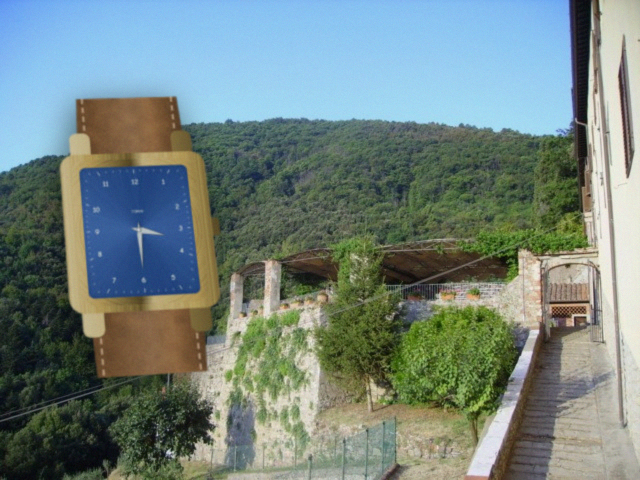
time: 3:30
